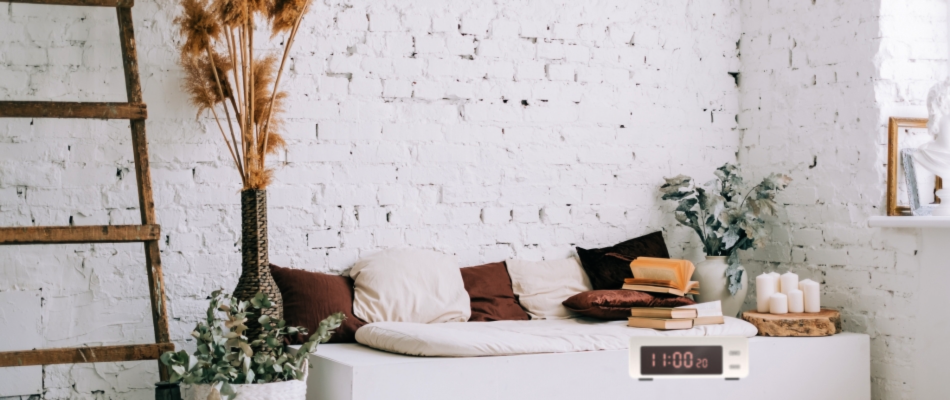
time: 11:00
